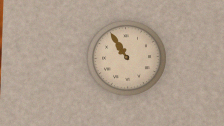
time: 10:55
